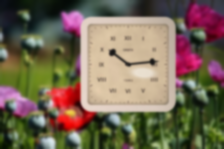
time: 10:14
